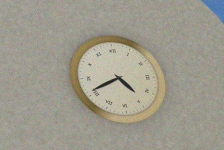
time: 4:41
